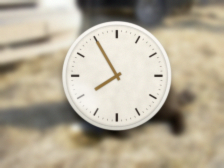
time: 7:55
